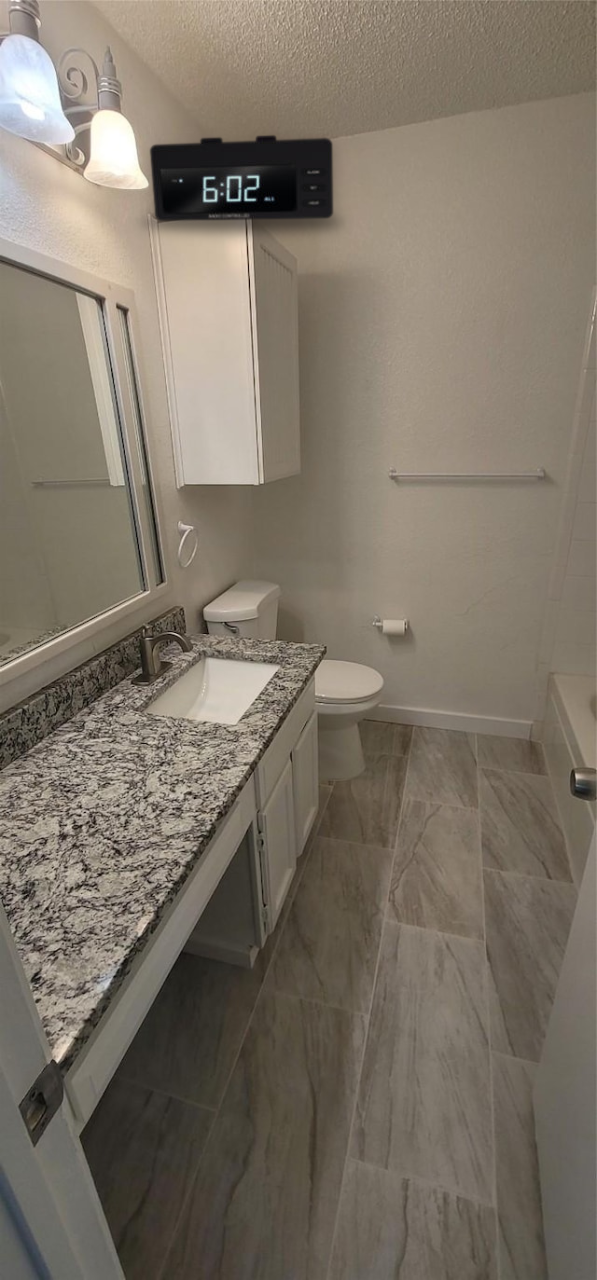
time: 6:02
